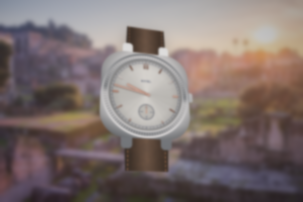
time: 9:47
